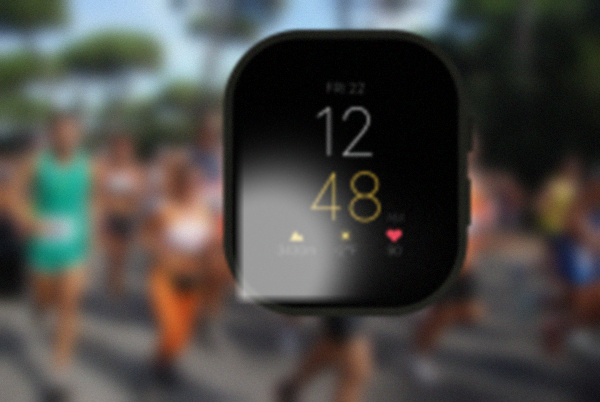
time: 12:48
